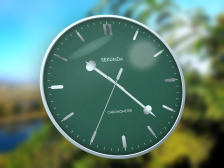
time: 10:22:35
